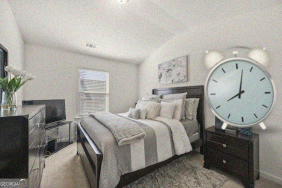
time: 8:02
